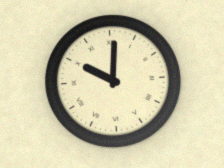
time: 10:01
